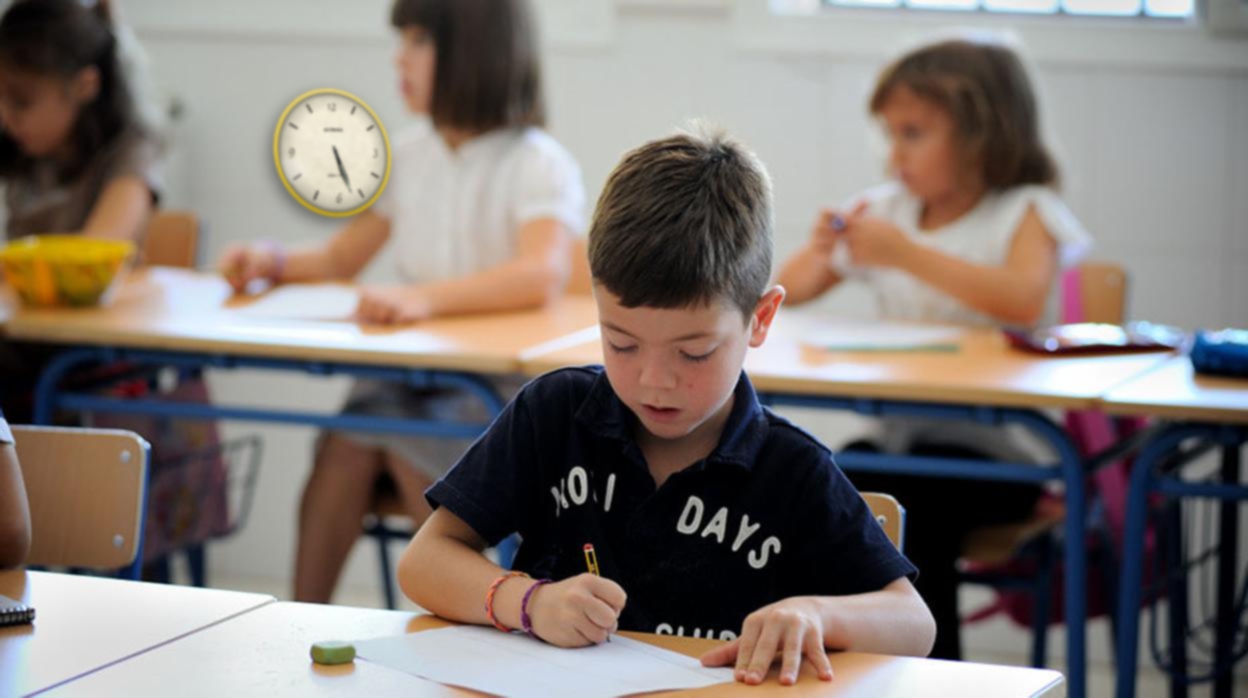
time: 5:27
